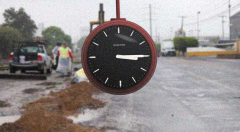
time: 3:15
